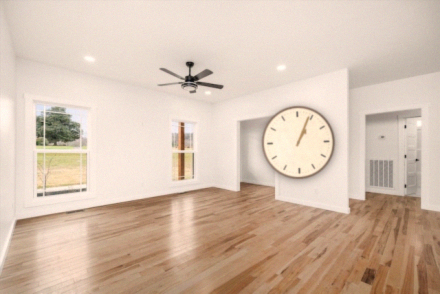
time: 1:04
